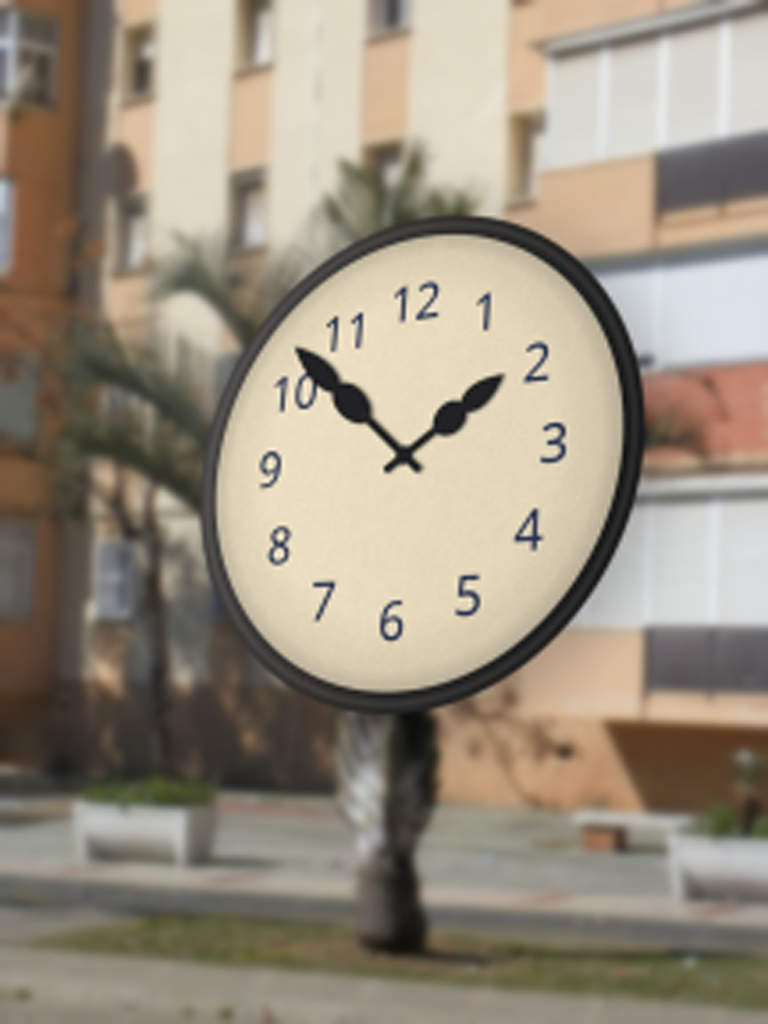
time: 1:52
